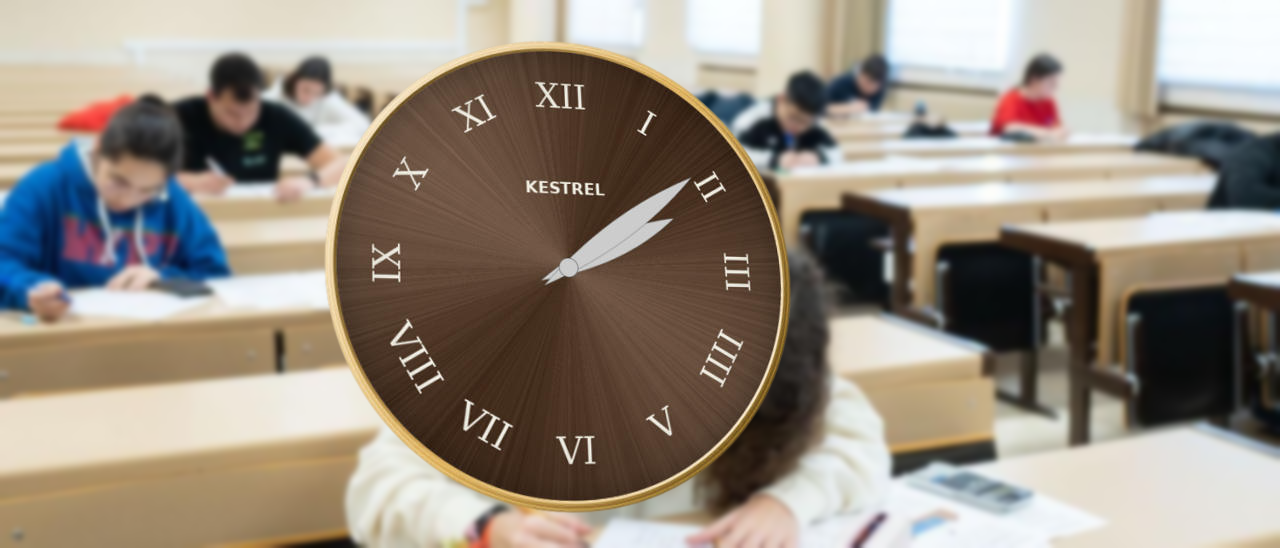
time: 2:09
